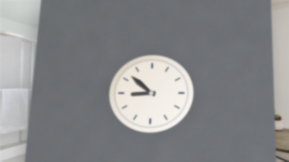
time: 8:52
